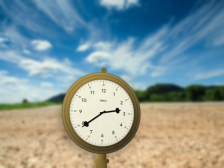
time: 2:39
